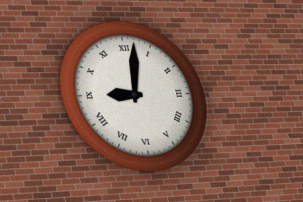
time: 9:02
